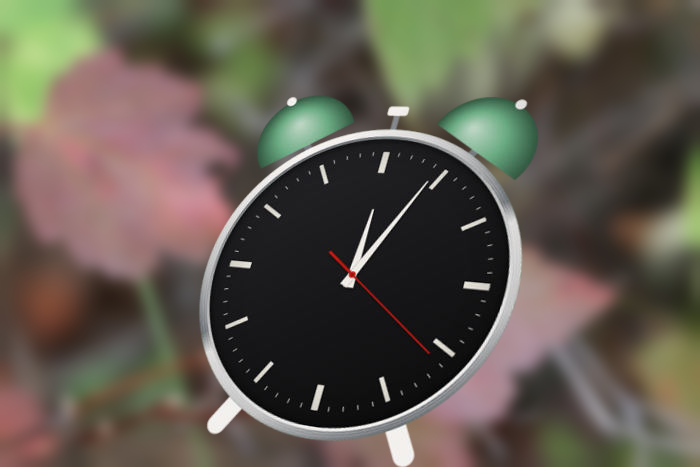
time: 12:04:21
